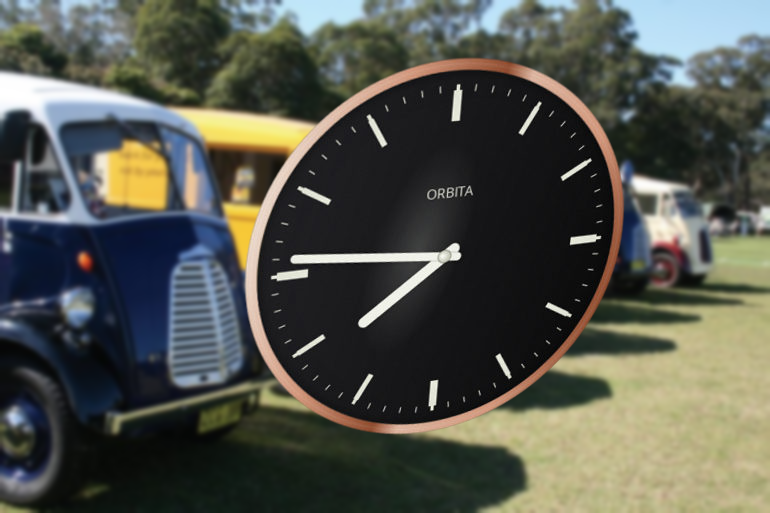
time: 7:46
